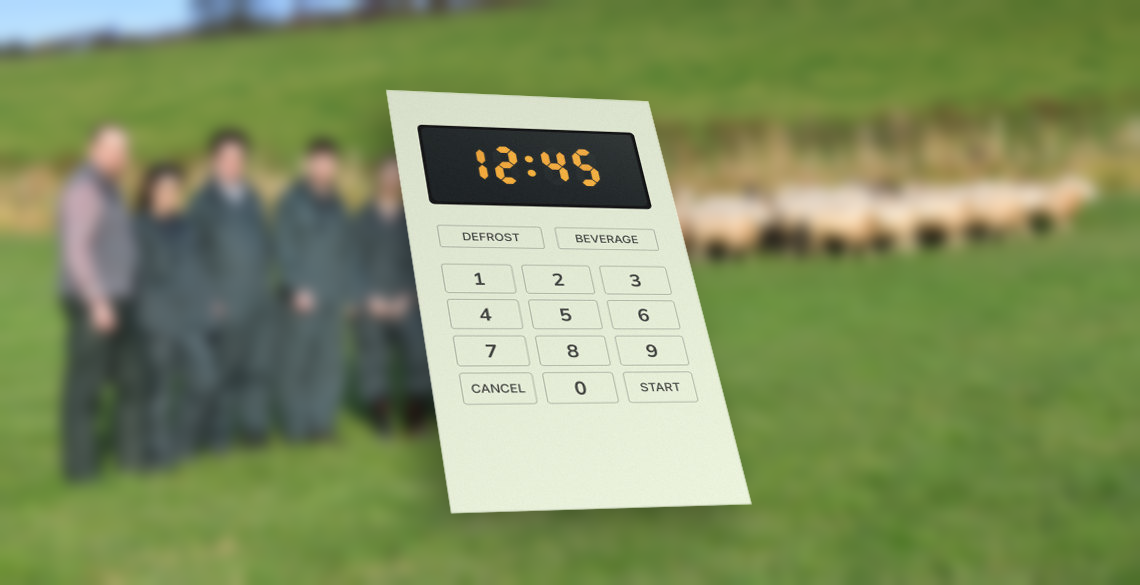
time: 12:45
